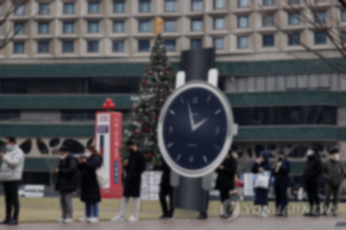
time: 1:57
